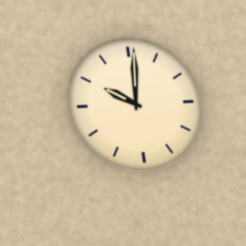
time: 10:01
